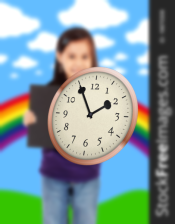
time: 1:55
